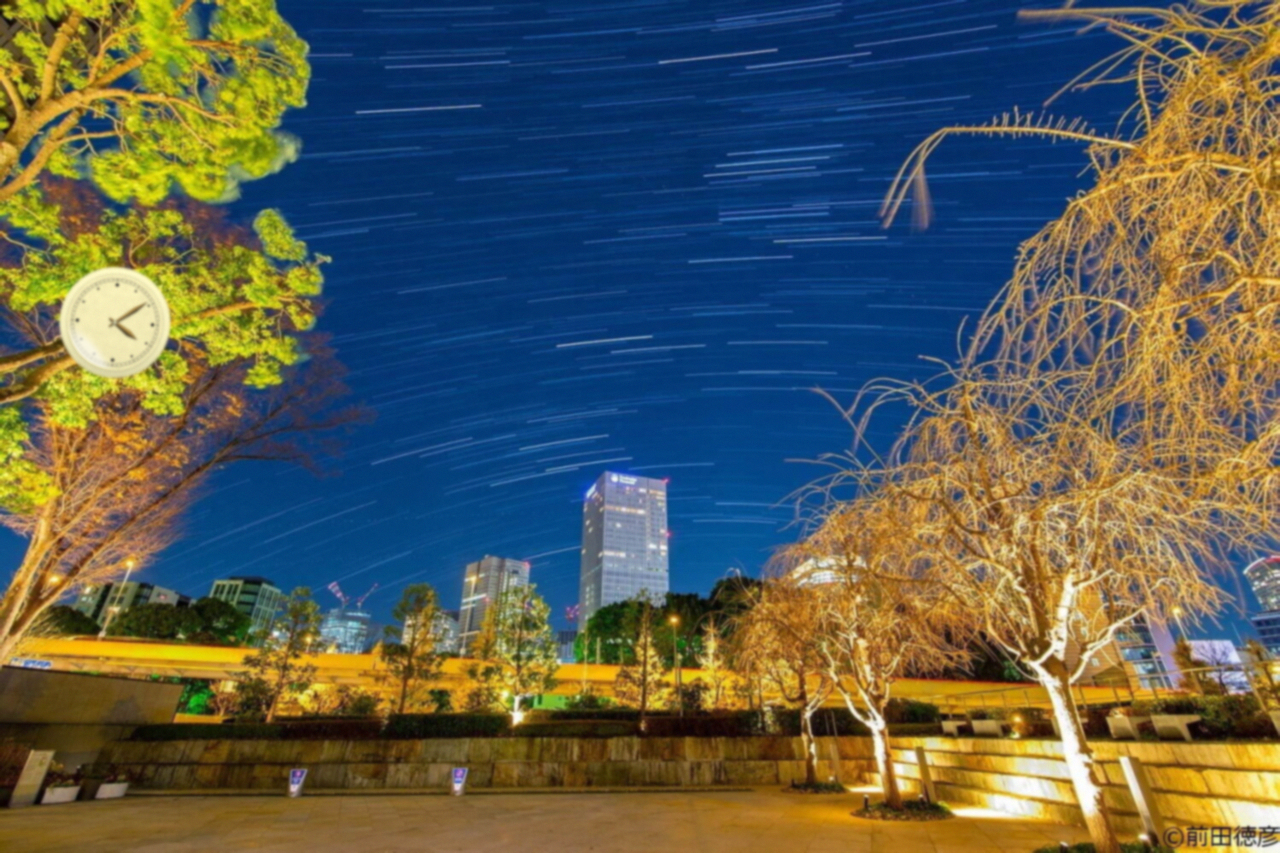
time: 4:09
